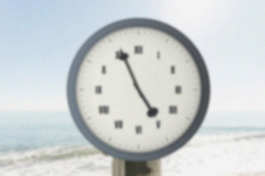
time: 4:56
